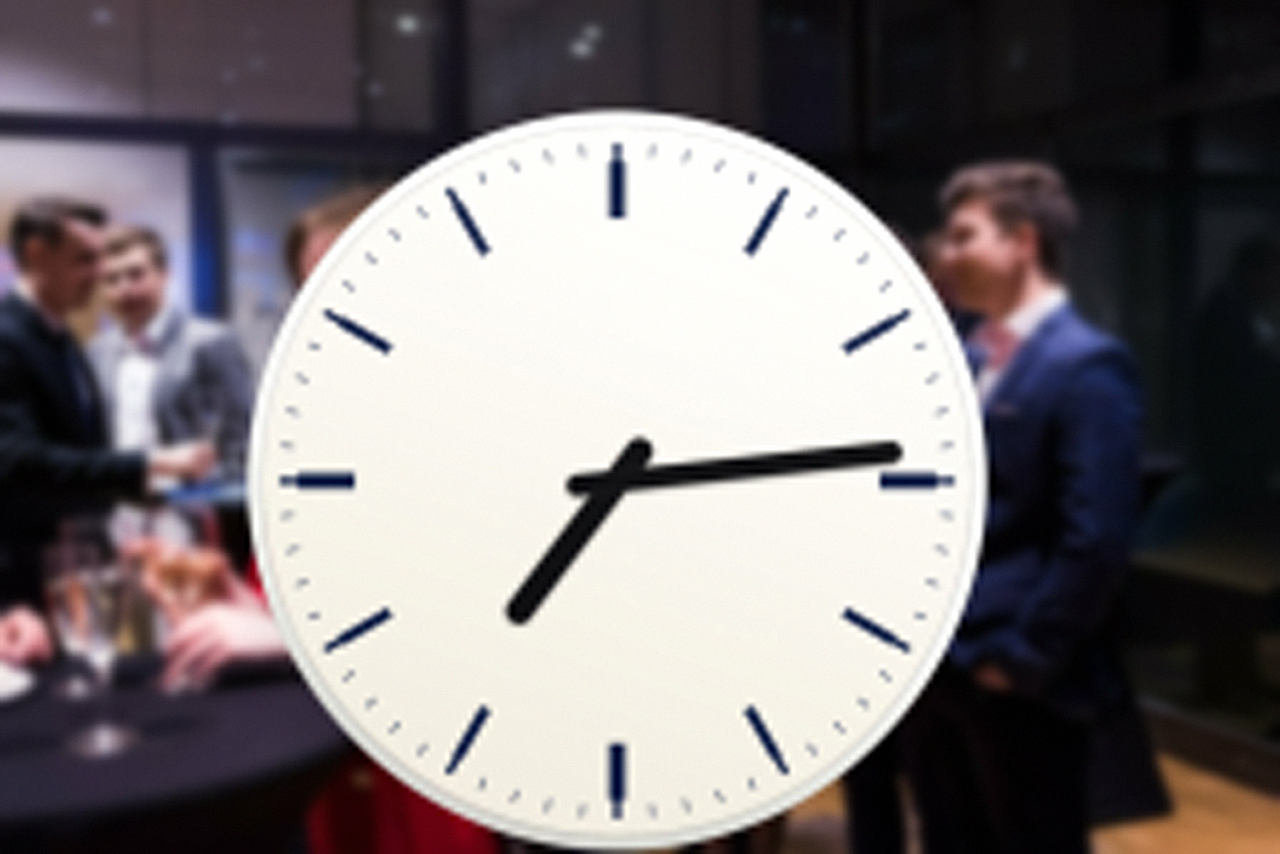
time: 7:14
